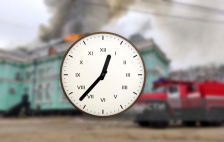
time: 12:37
